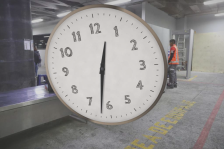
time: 12:32
